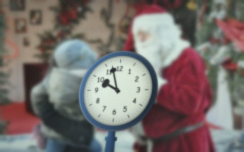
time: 9:57
